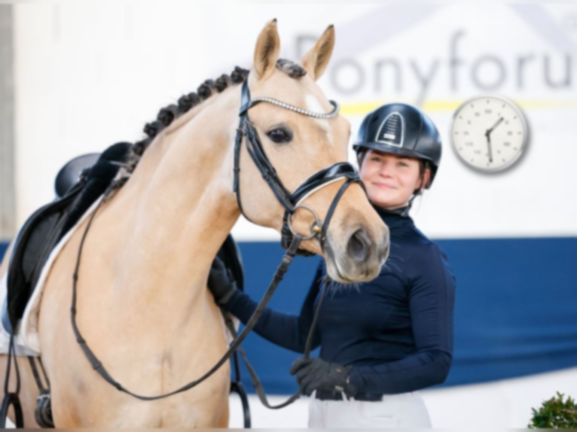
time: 1:29
